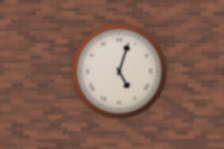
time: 5:03
